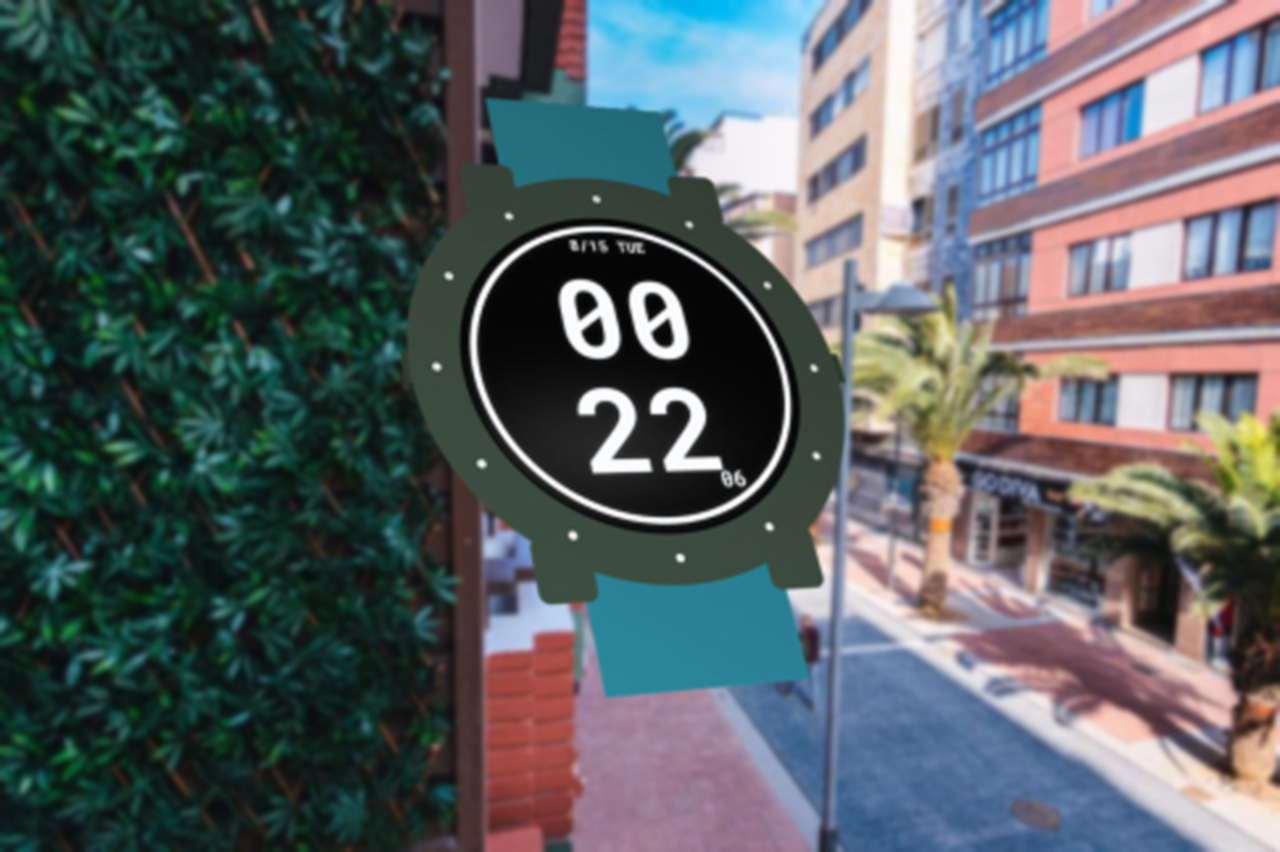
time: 0:22
